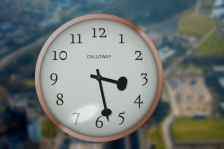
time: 3:28
